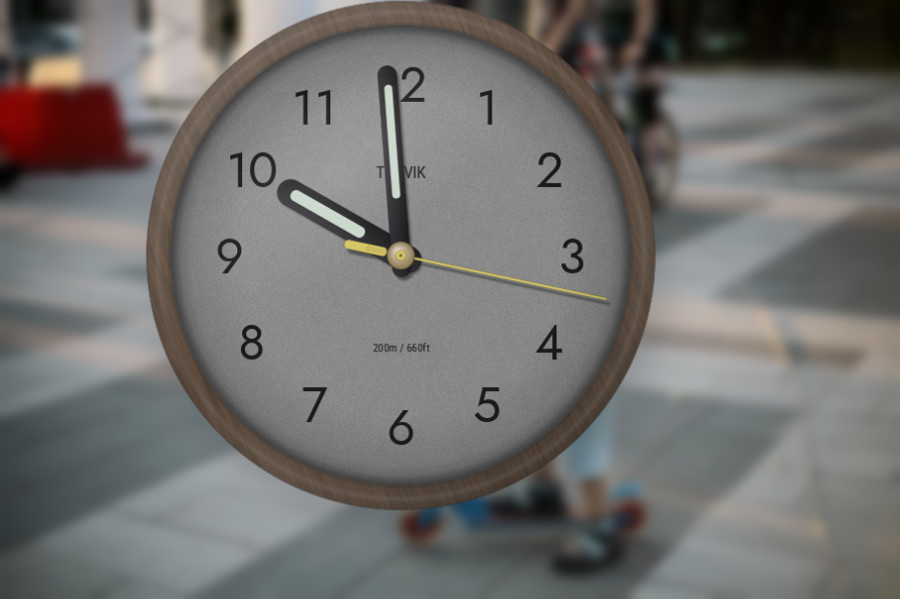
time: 9:59:17
